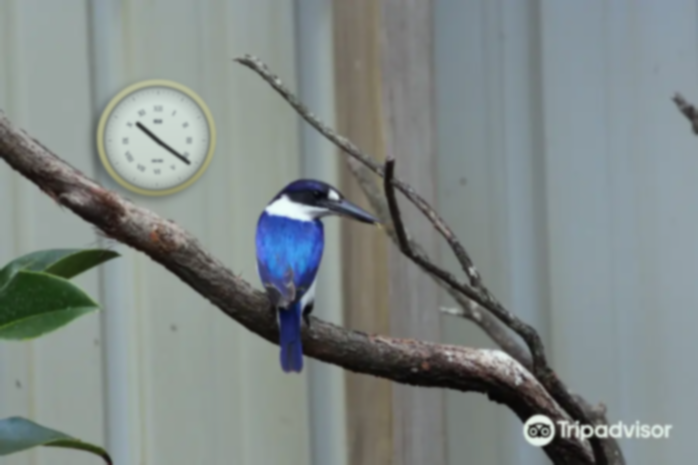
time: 10:21
